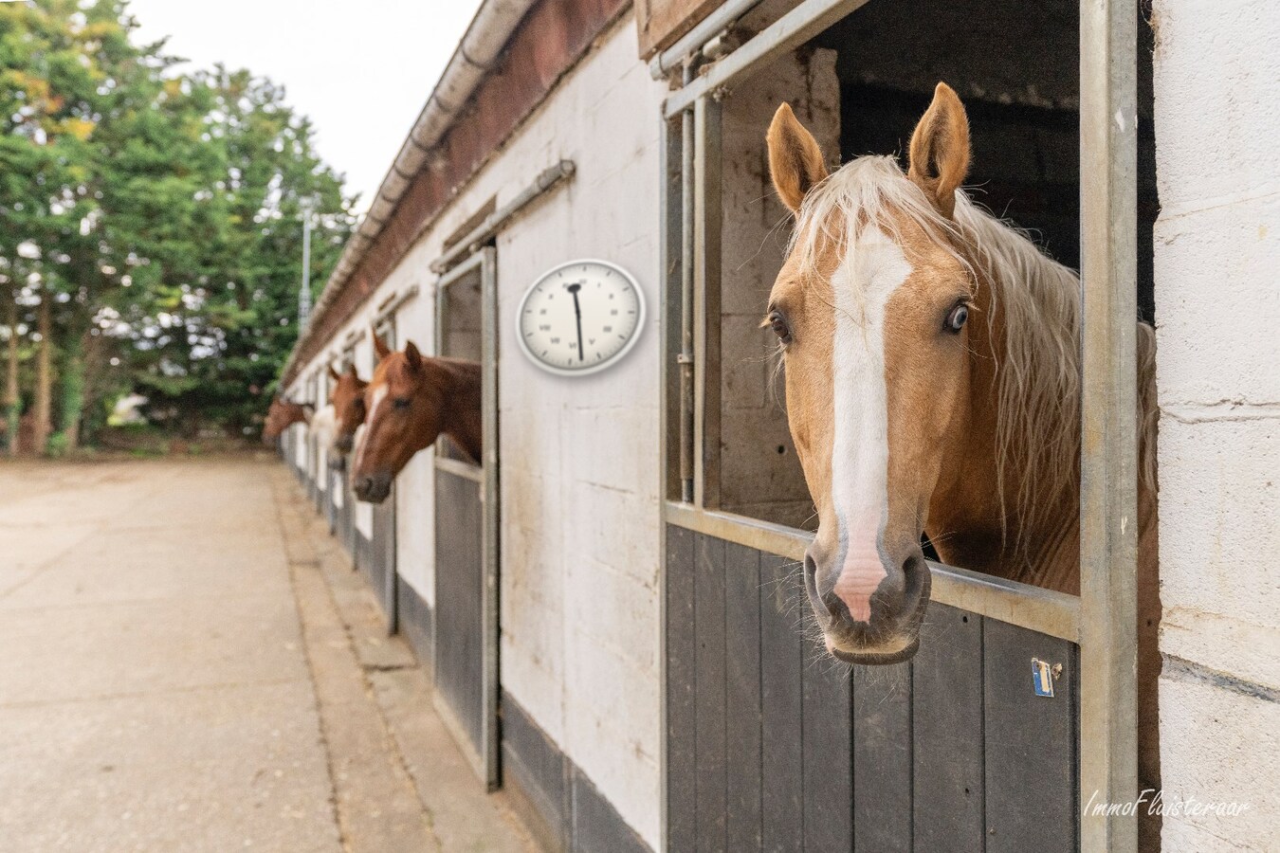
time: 11:28
